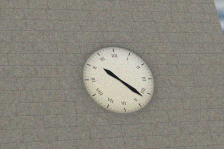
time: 10:22
